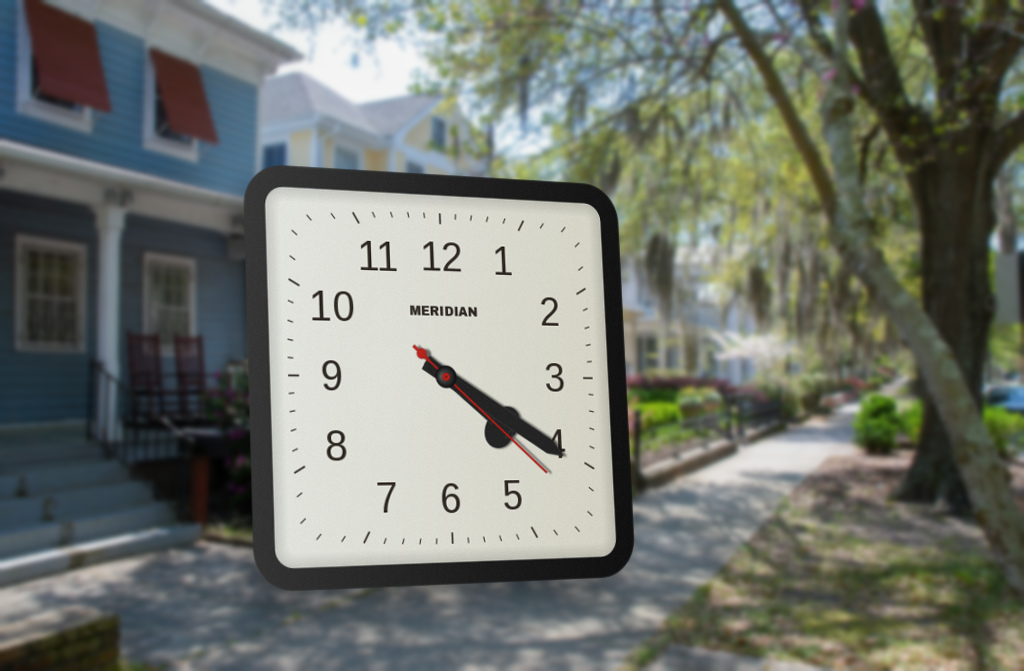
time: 4:20:22
